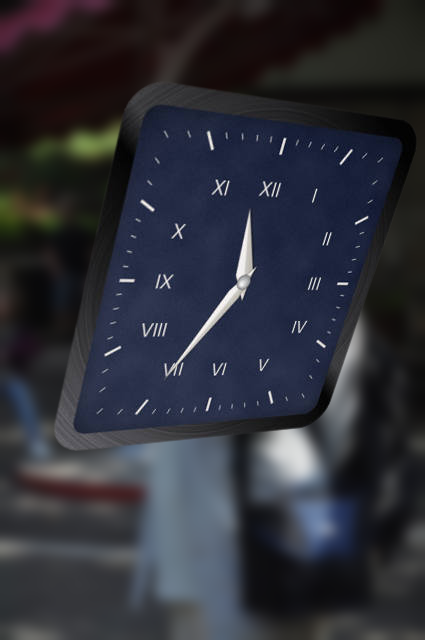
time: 11:35
